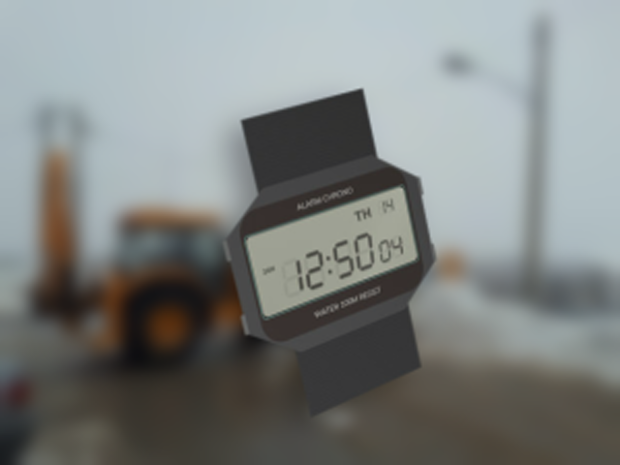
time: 12:50:04
